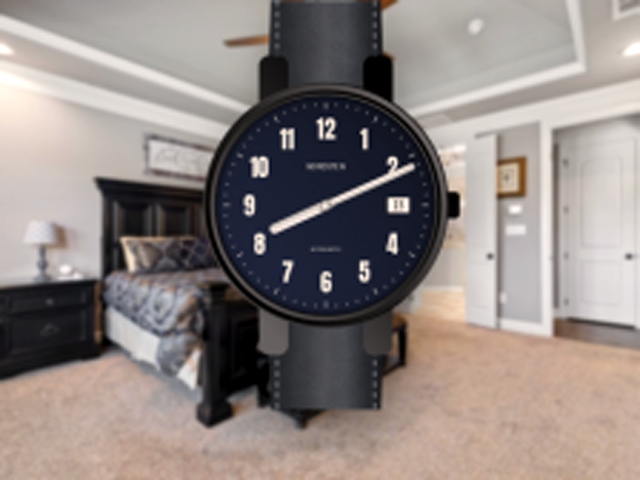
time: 8:11
